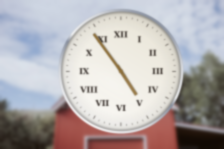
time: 4:54
